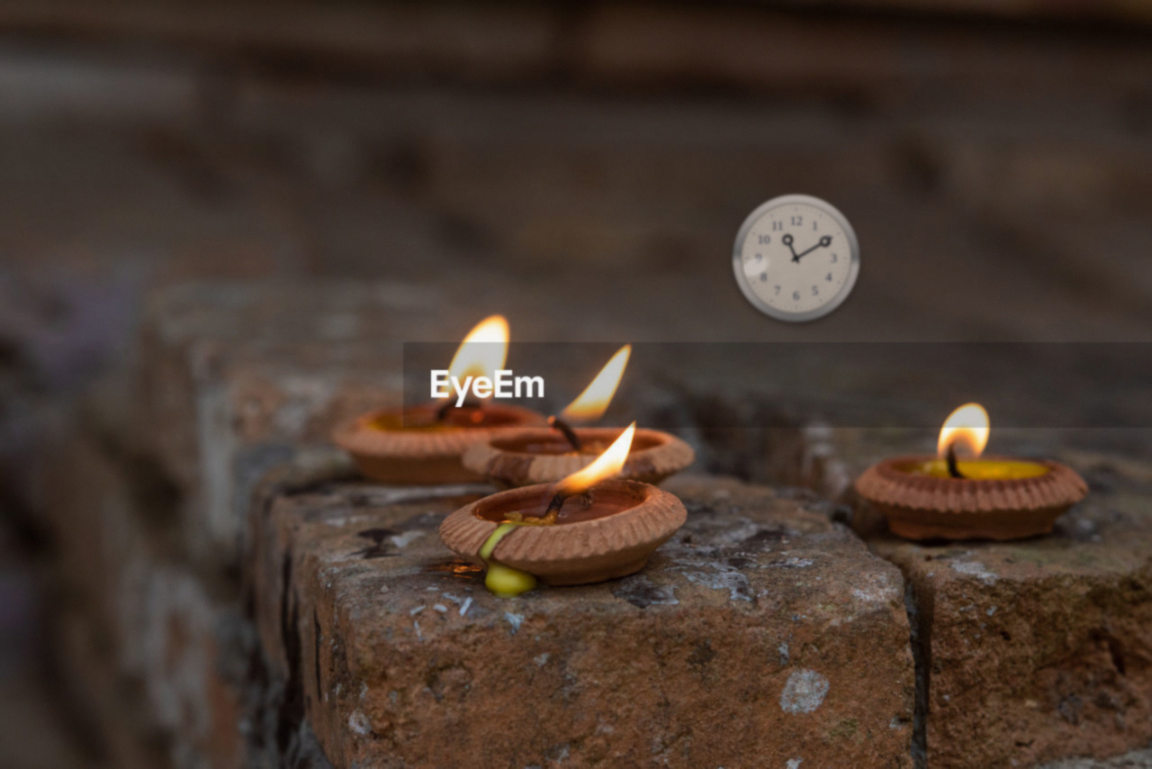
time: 11:10
